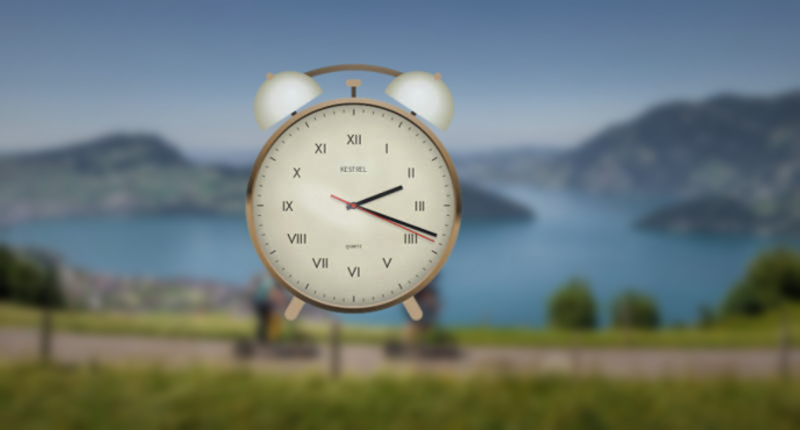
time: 2:18:19
